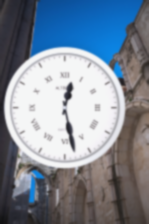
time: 12:28
